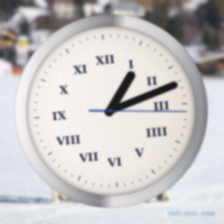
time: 1:12:16
